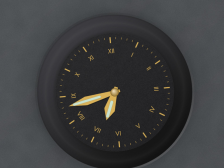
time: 6:43
